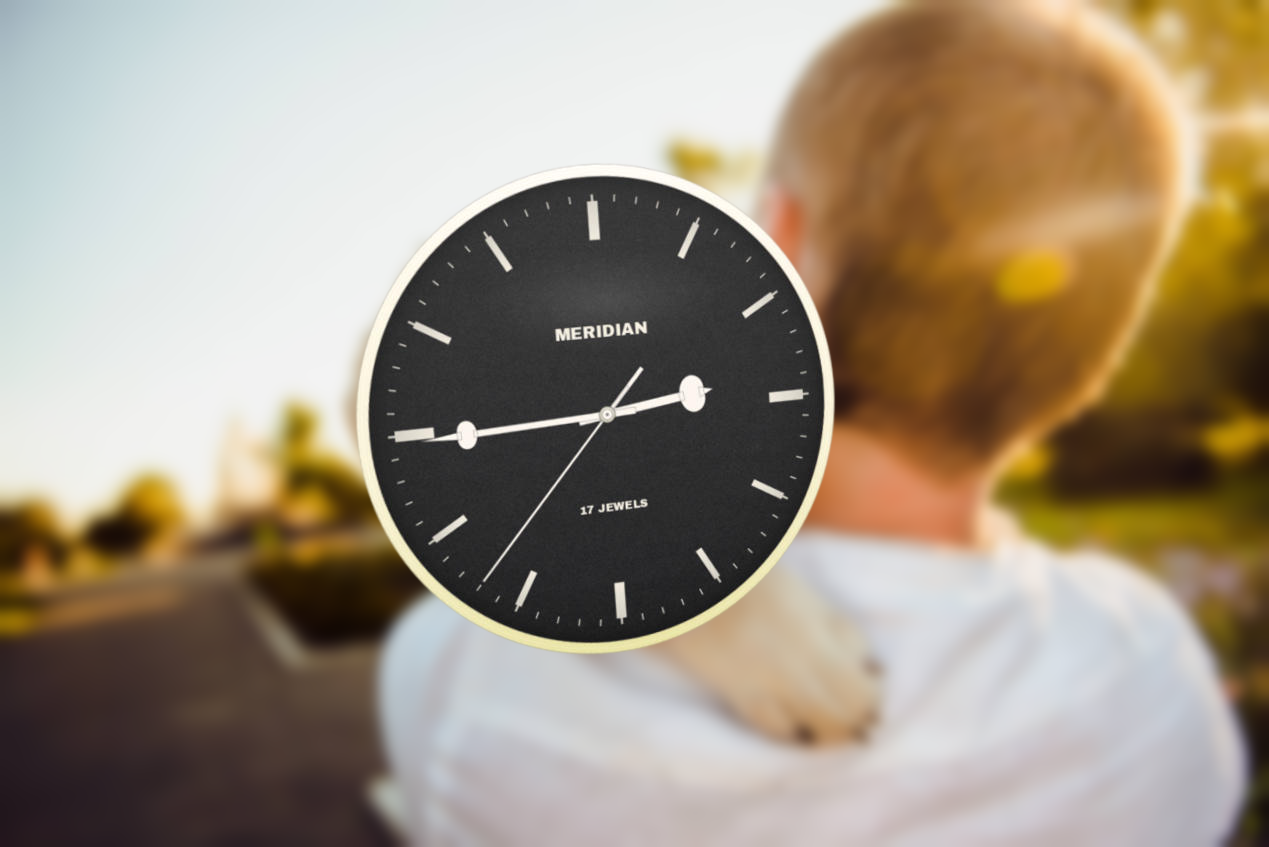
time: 2:44:37
